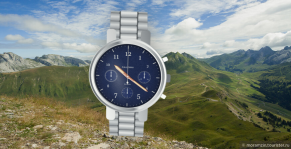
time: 10:21
